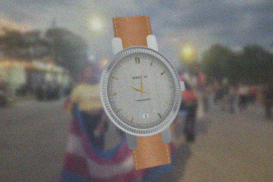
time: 10:02
